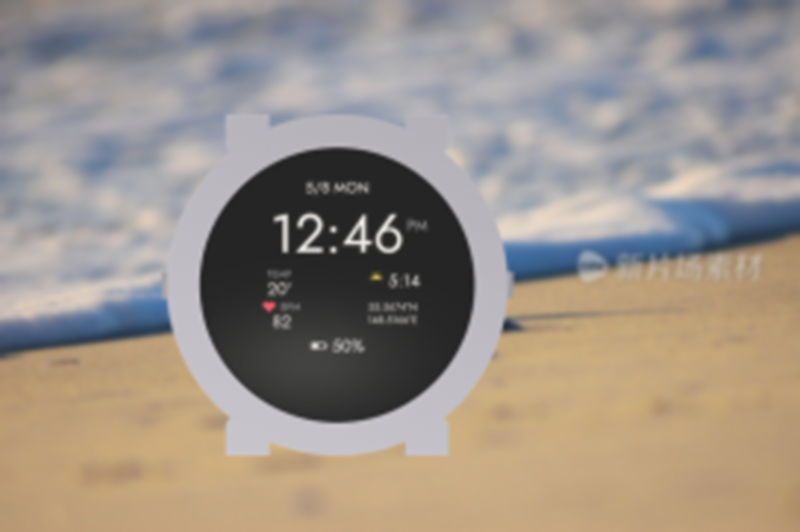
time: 12:46
